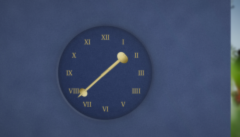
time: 1:38
